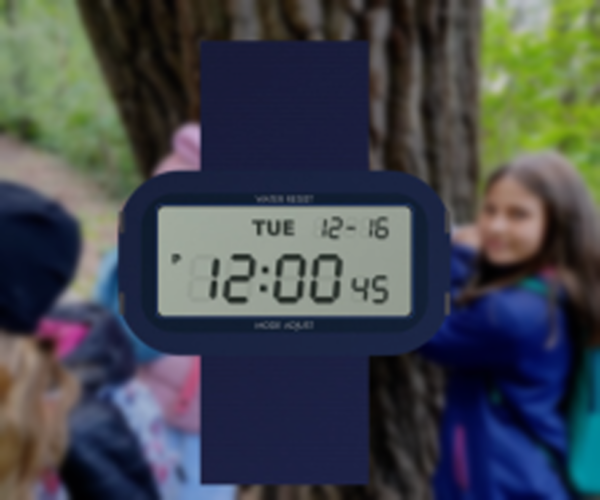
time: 12:00:45
